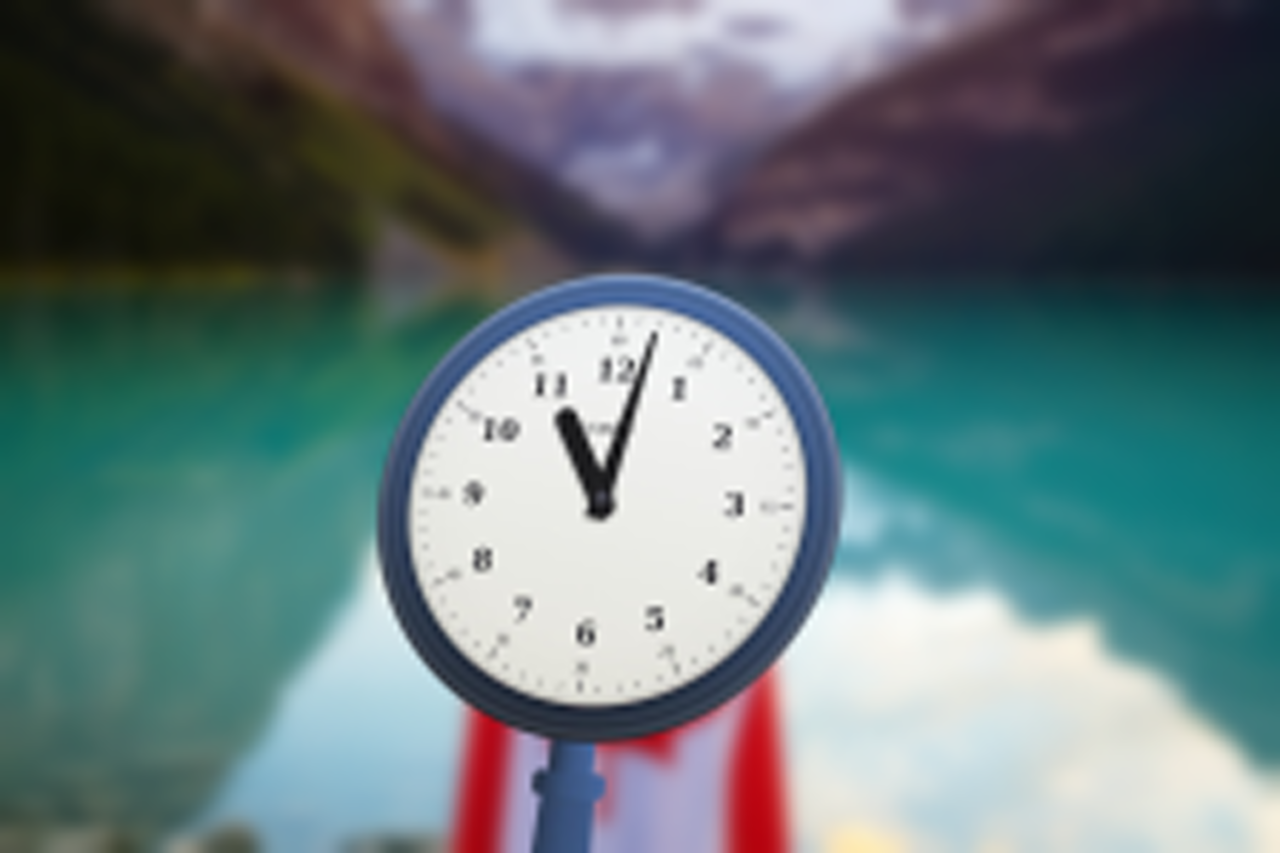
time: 11:02
